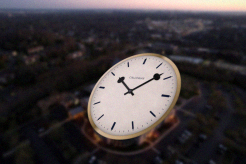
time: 10:08
